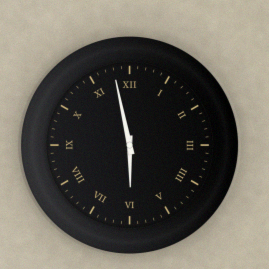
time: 5:58
